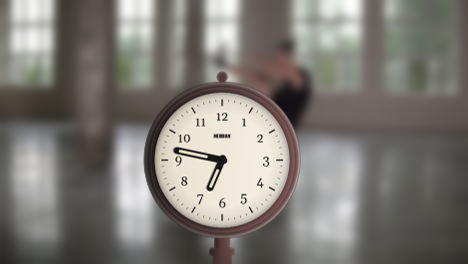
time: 6:47
